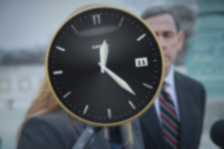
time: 12:23
